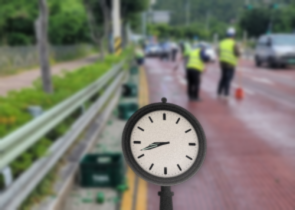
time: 8:42
